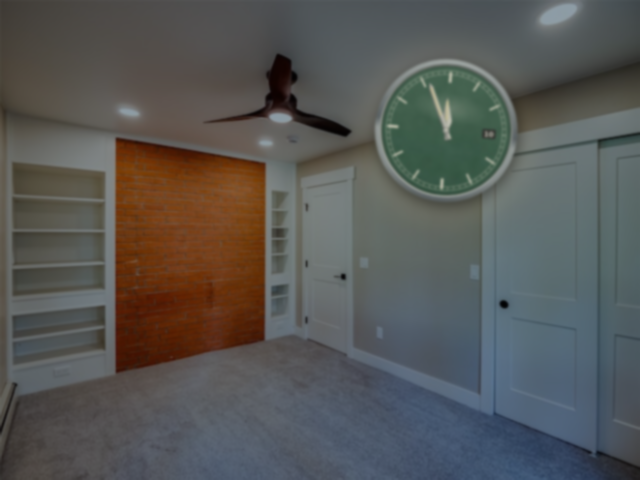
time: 11:56
